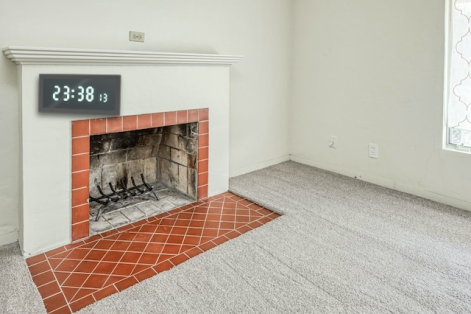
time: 23:38:13
